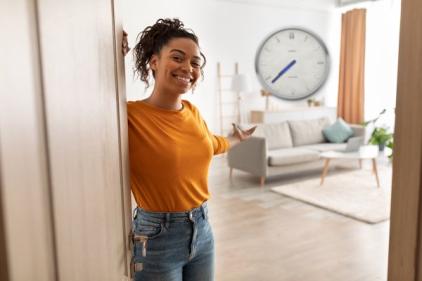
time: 7:38
